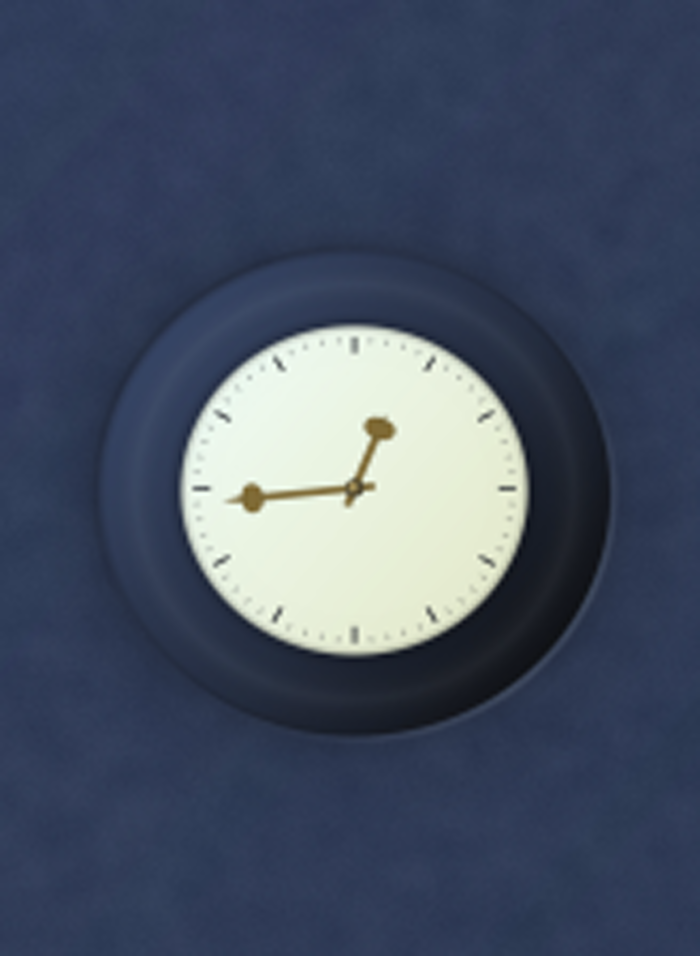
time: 12:44
